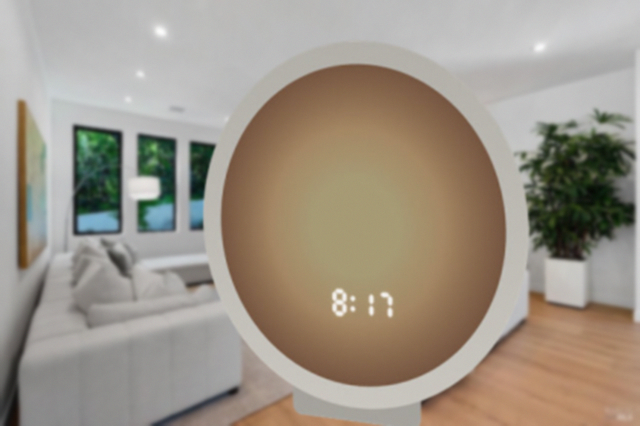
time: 8:17
